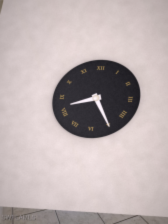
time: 8:25
